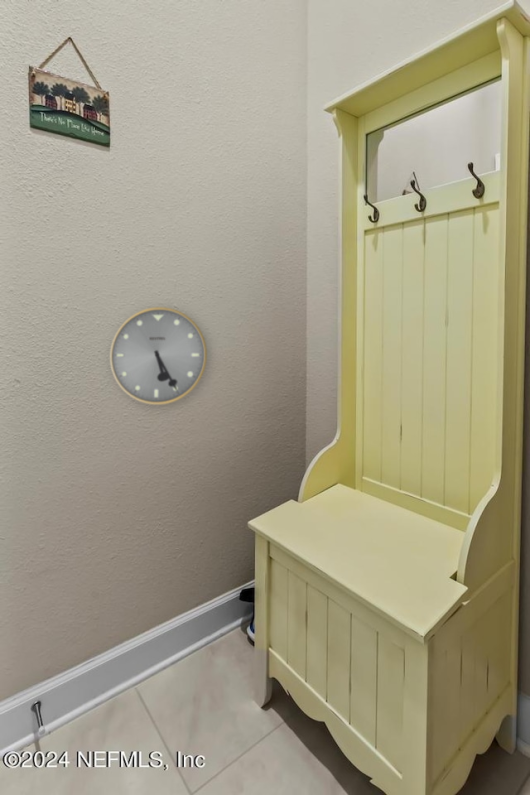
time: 5:25
